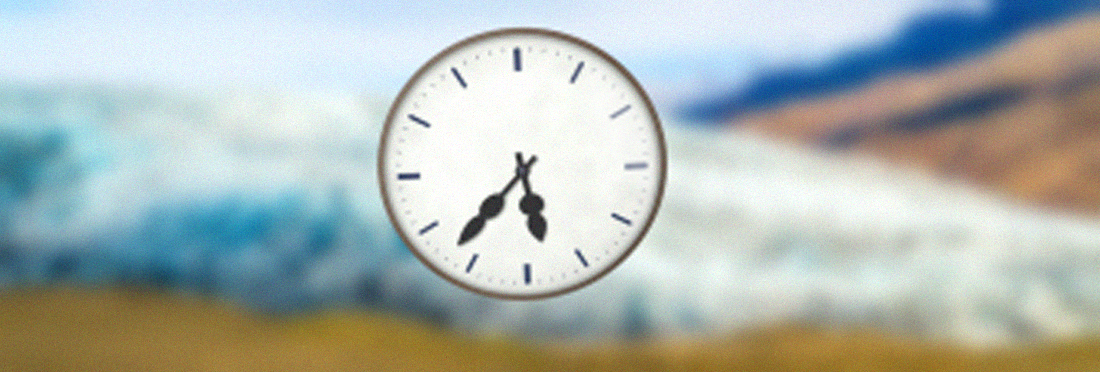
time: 5:37
